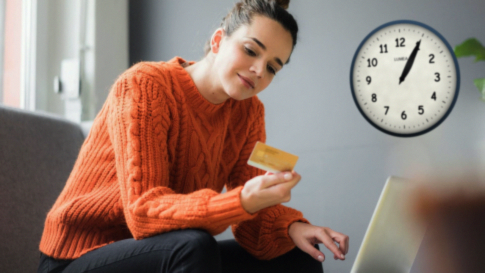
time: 1:05
